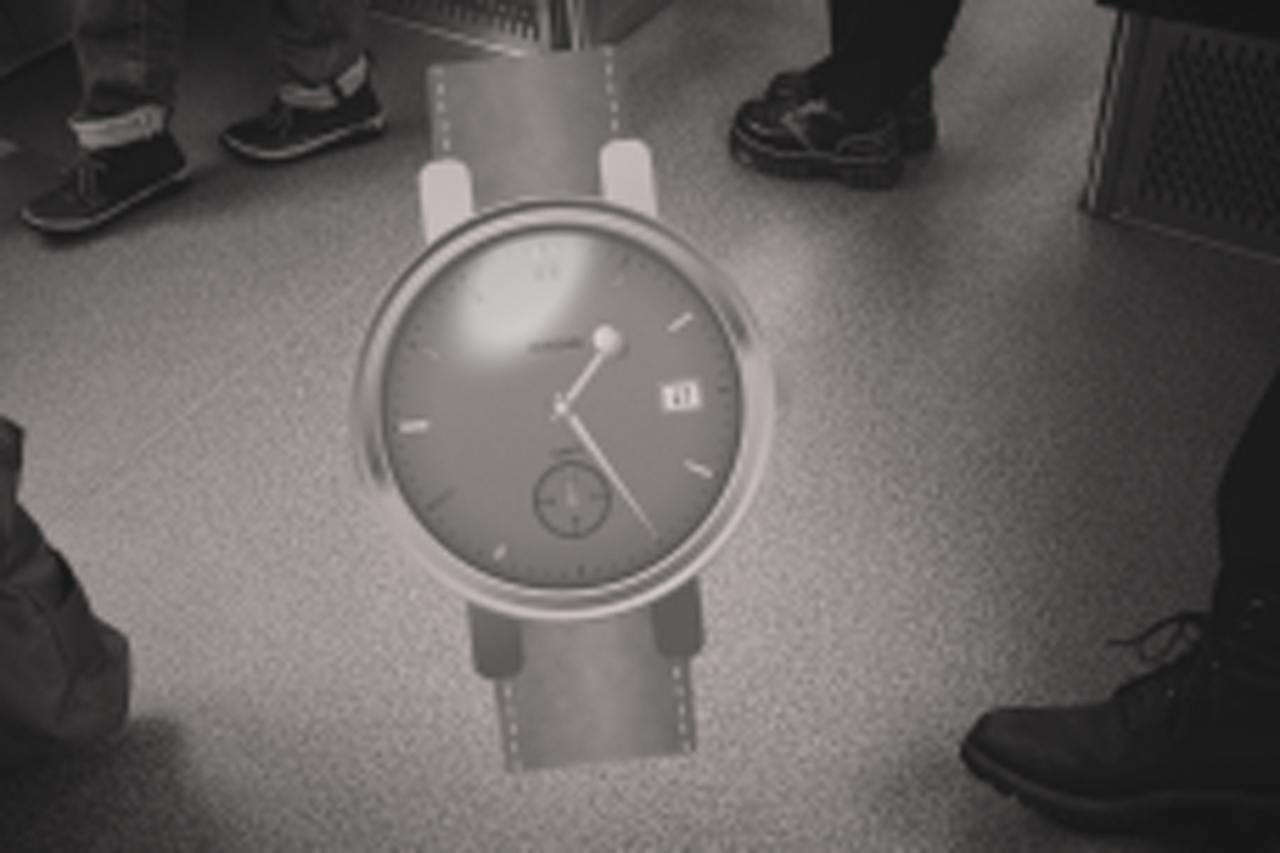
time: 1:25
